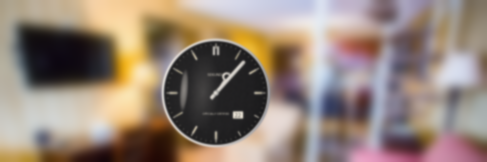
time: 1:07
